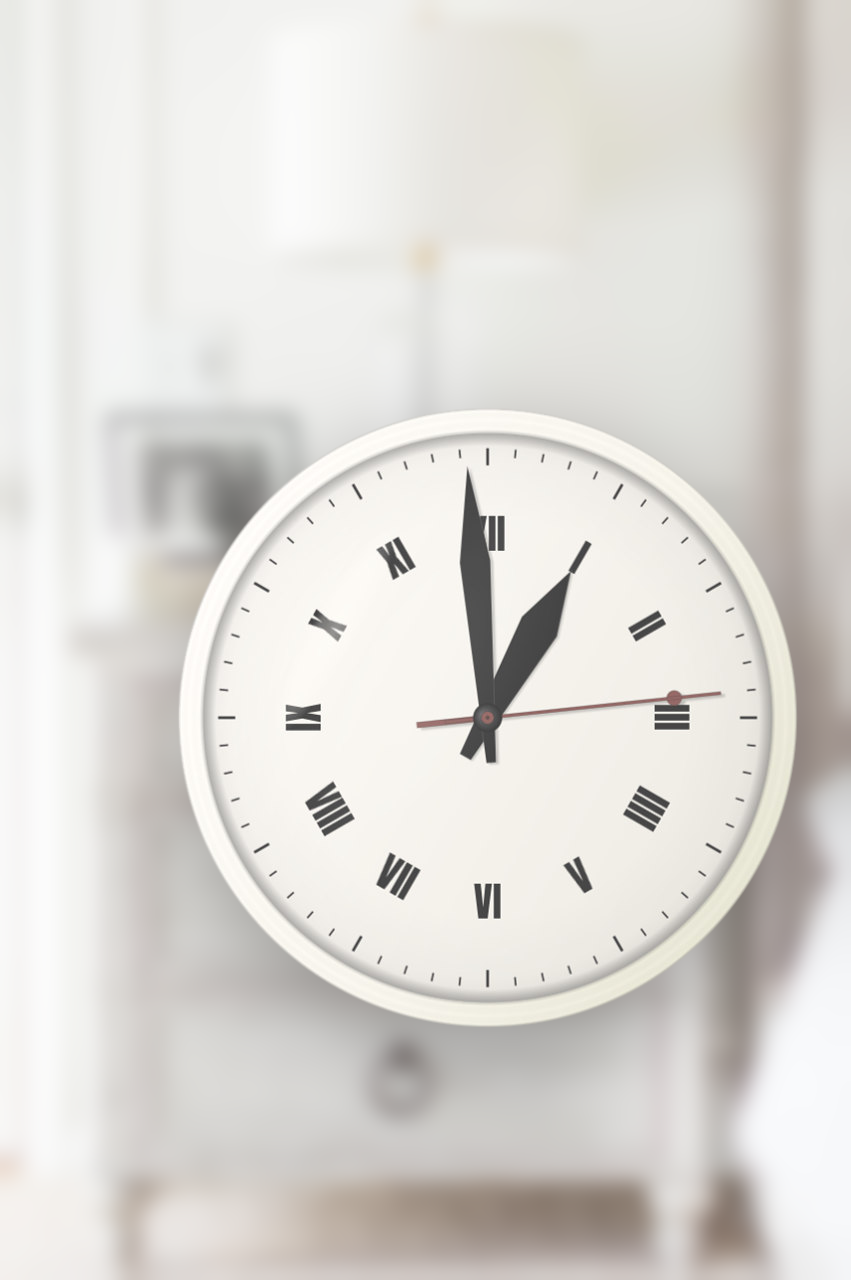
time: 12:59:14
